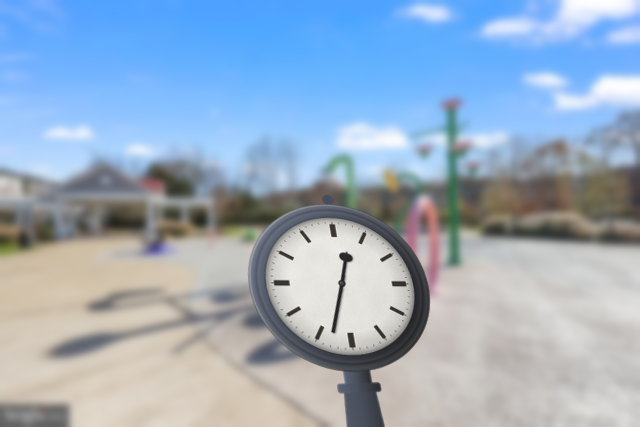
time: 12:33
